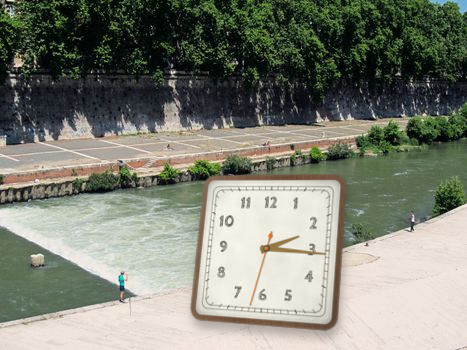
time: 2:15:32
